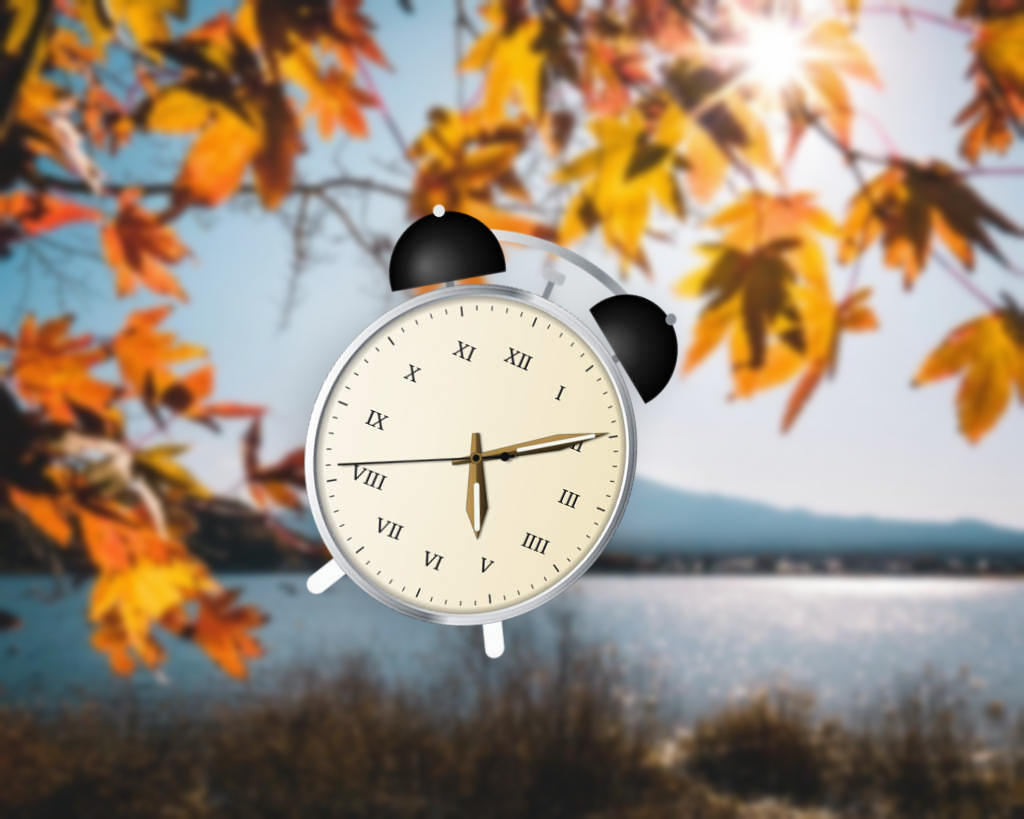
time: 5:09:41
